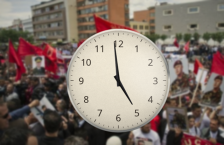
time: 4:59
